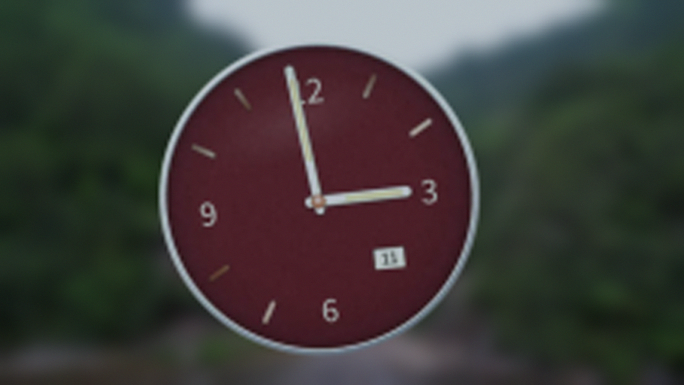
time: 2:59
